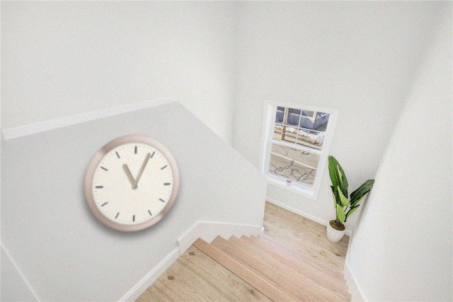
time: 11:04
